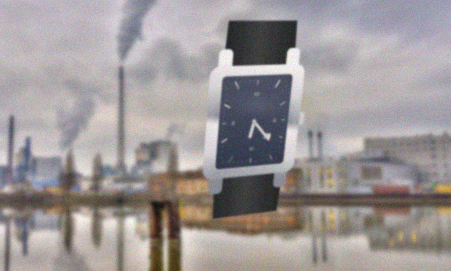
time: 6:23
